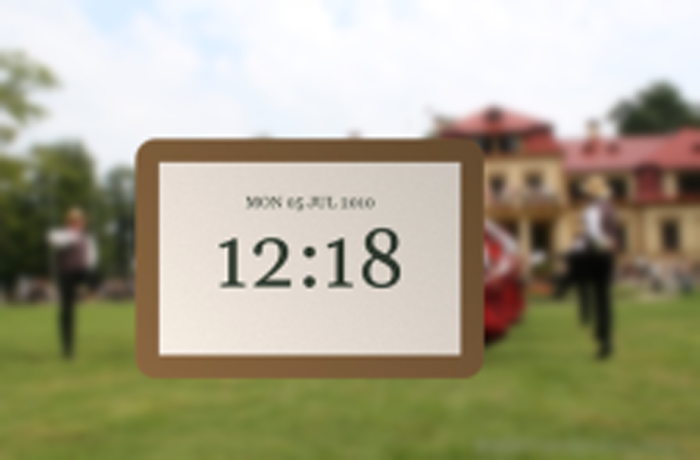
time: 12:18
